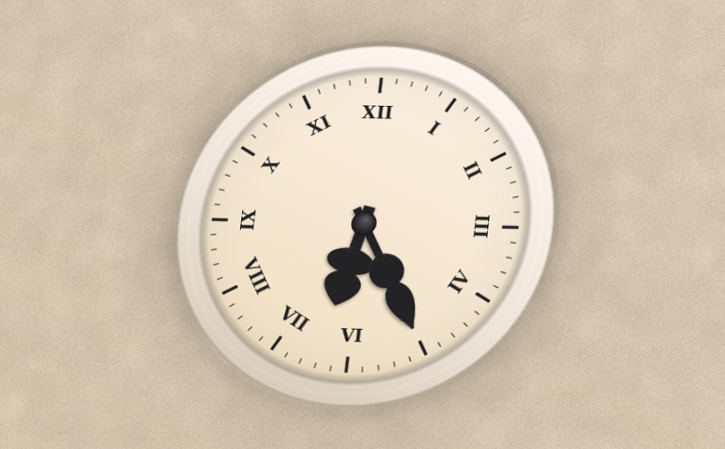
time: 6:25
